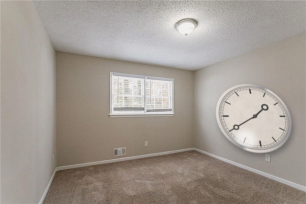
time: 1:40
